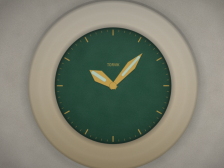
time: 10:07
